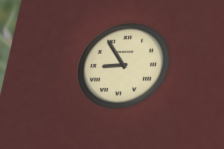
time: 8:54
